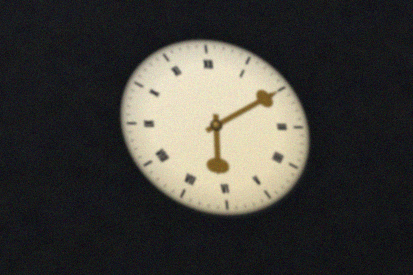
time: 6:10
